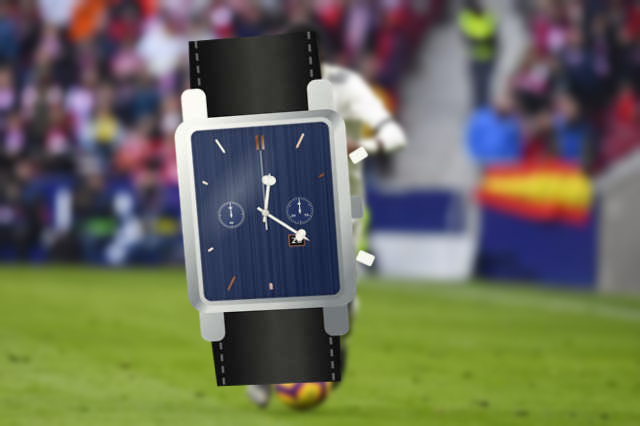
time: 12:21
